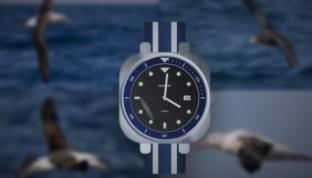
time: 4:01
